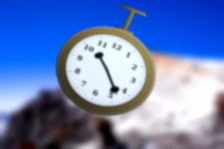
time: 10:23
